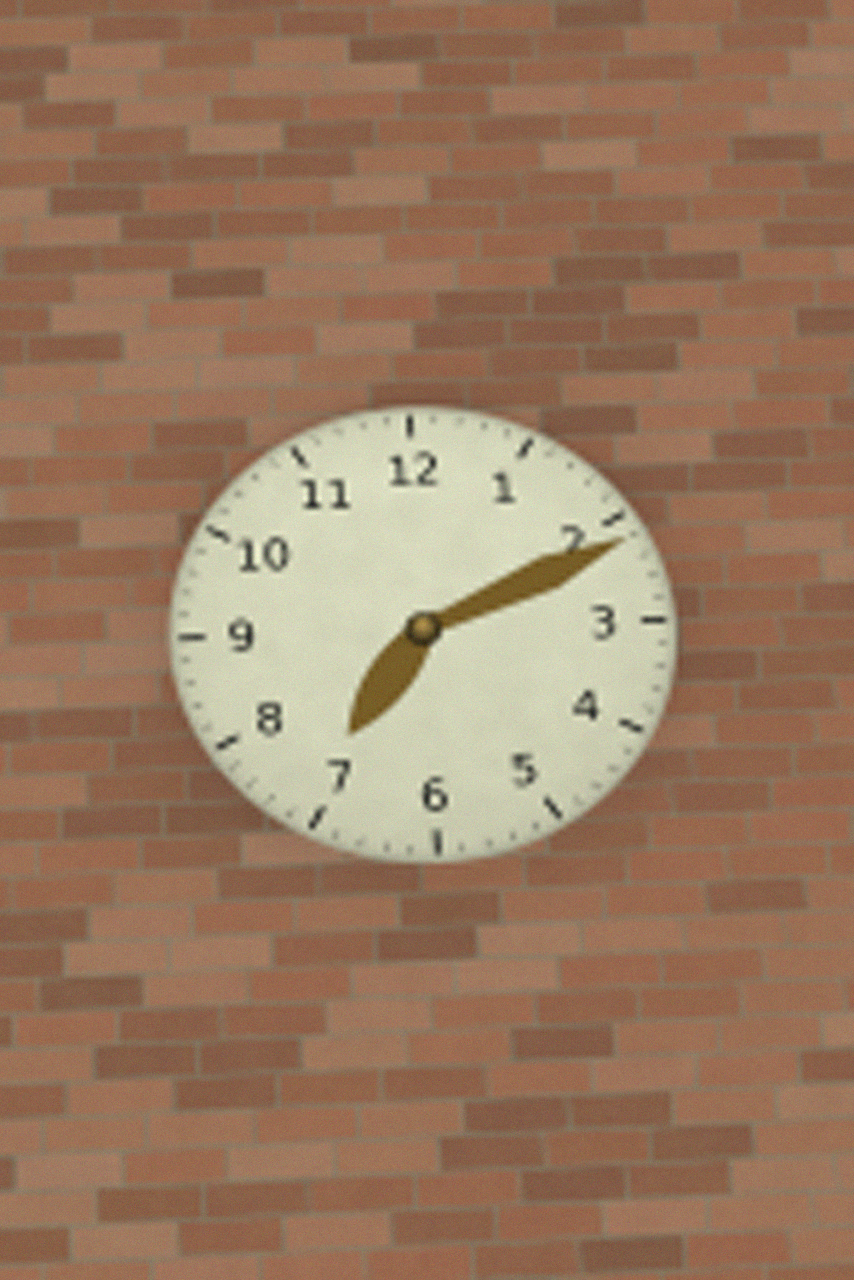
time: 7:11
